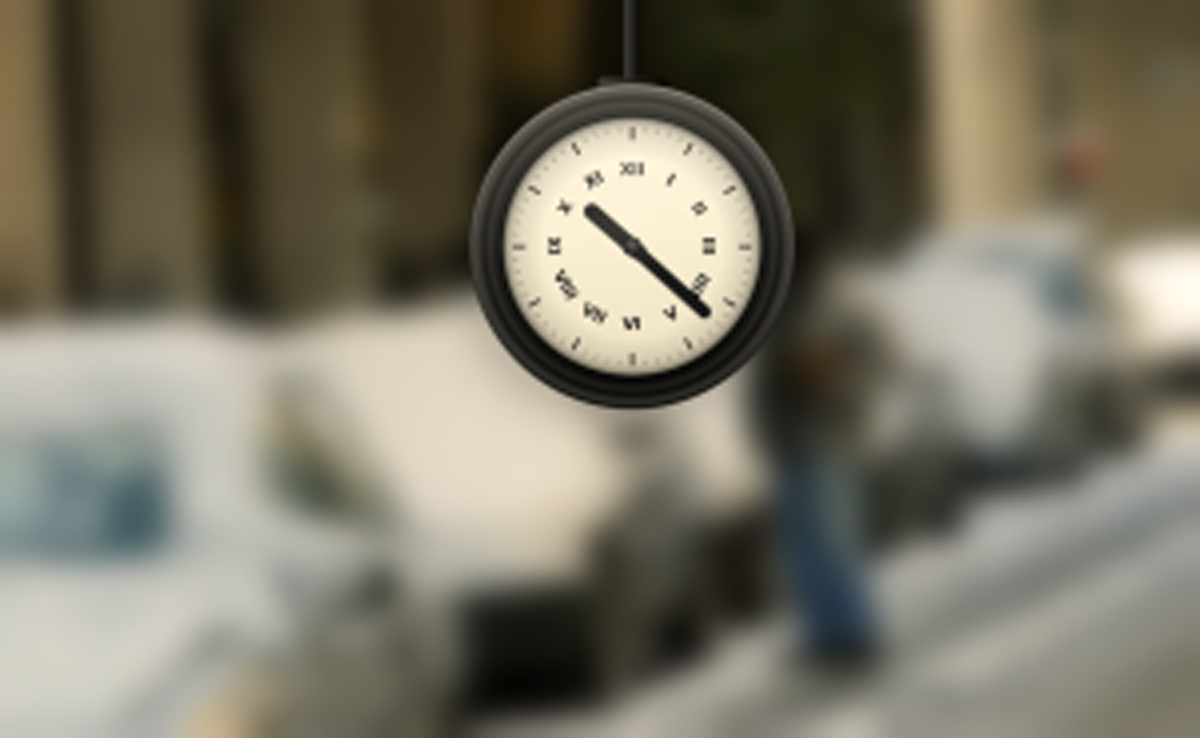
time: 10:22
